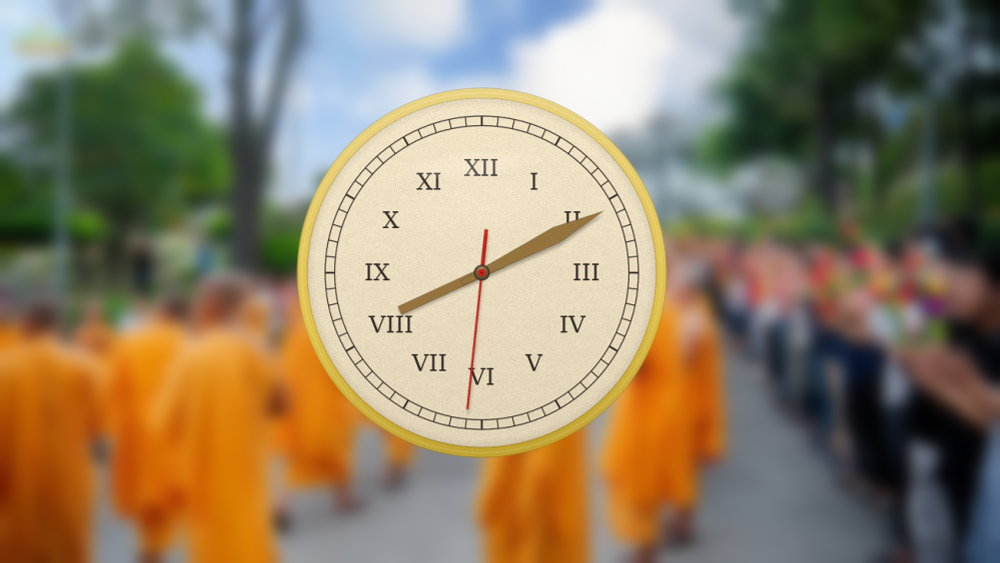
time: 8:10:31
